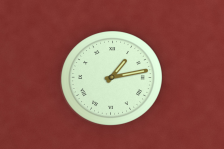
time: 1:13
